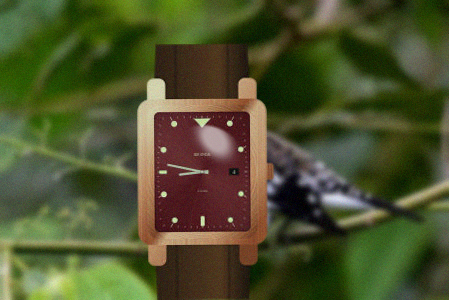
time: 8:47
